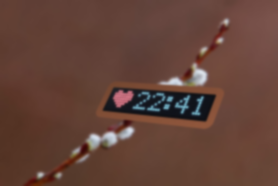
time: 22:41
